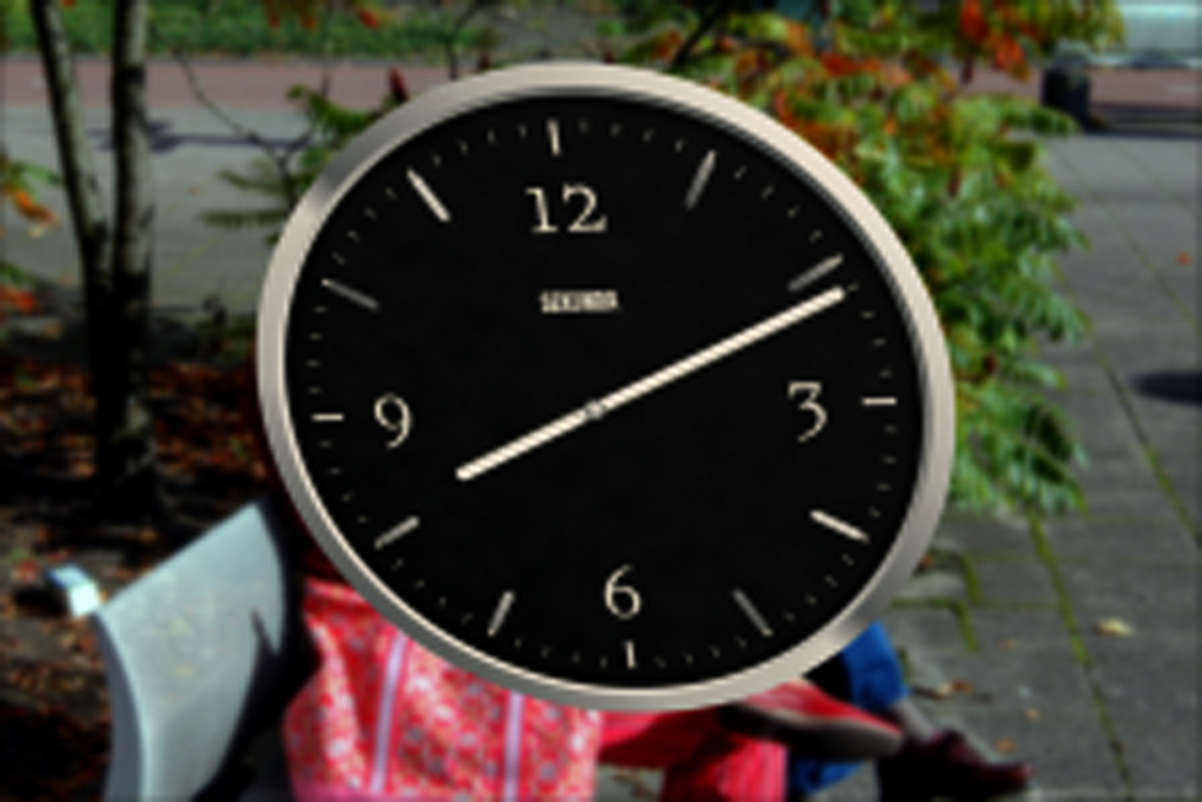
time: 8:11
